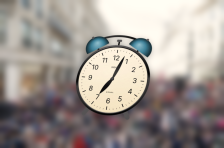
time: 7:03
